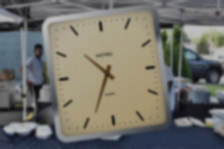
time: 10:34
